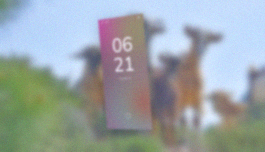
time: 6:21
